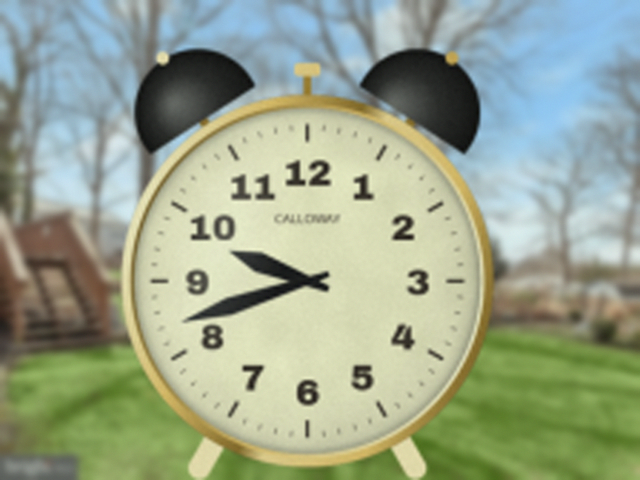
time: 9:42
